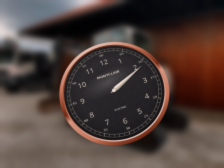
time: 2:11
